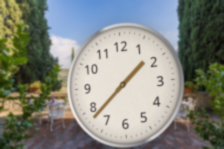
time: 1:38
